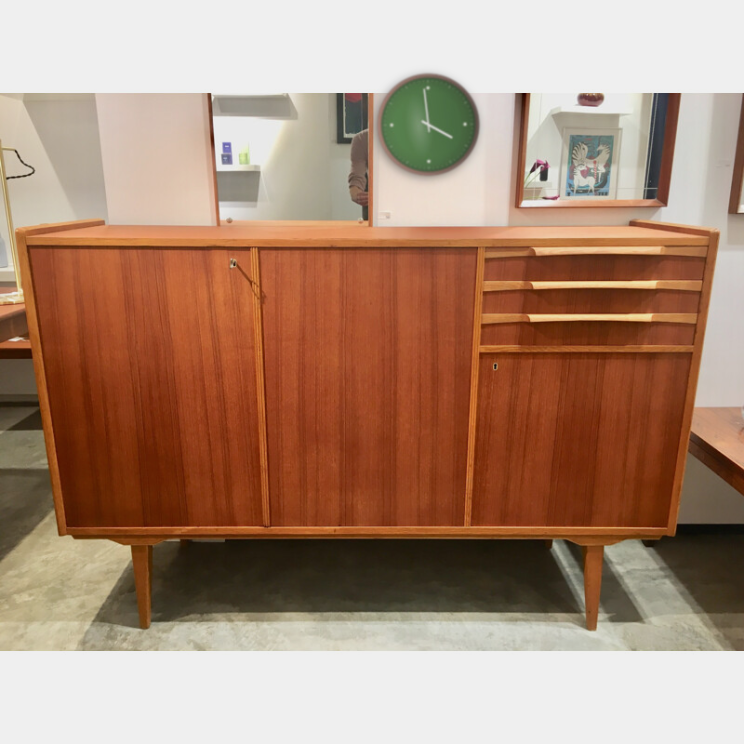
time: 3:59
